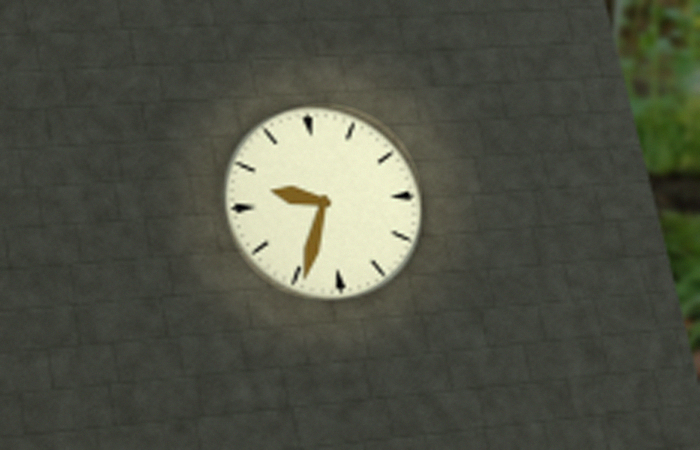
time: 9:34
